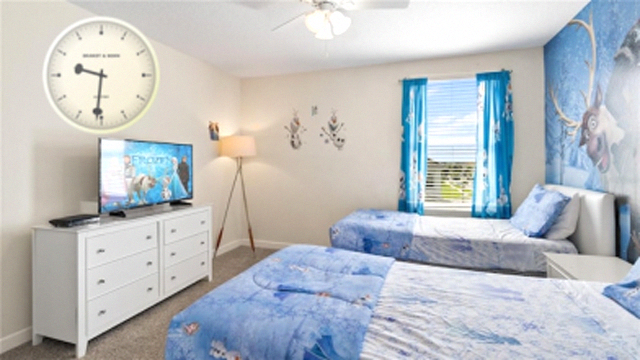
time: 9:31
